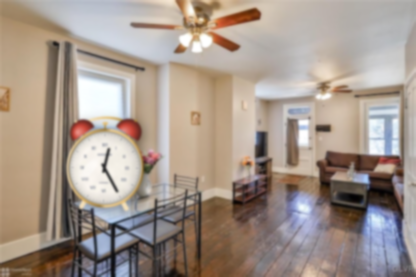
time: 12:25
